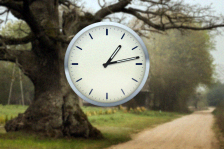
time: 1:13
